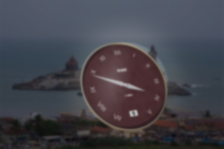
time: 3:49
